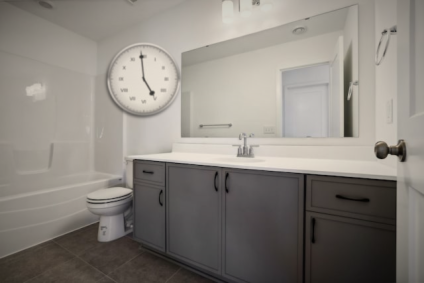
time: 4:59
